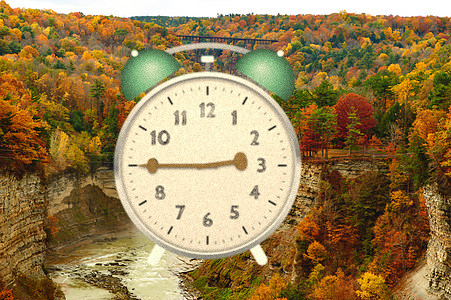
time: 2:45
